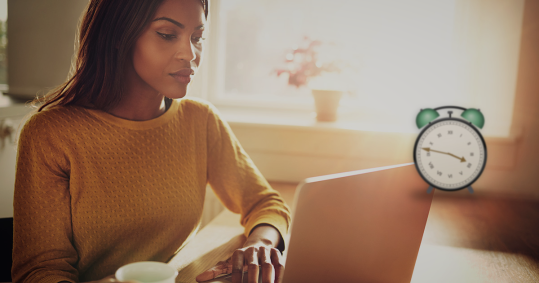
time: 3:47
